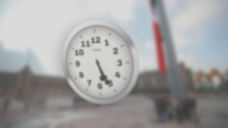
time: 5:26
